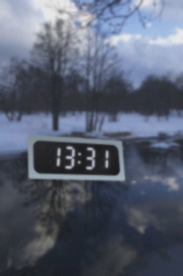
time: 13:31
